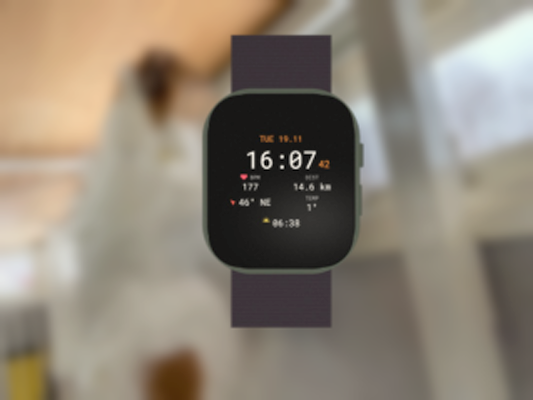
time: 16:07
